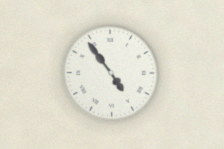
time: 4:54
